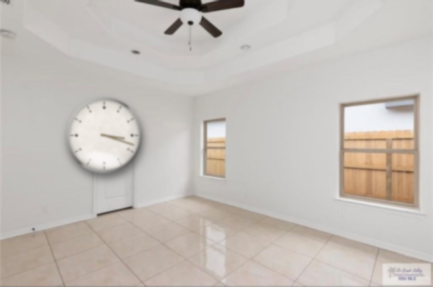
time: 3:18
